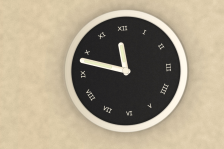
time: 11:48
